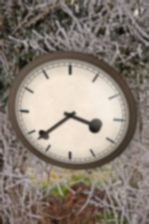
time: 3:38
